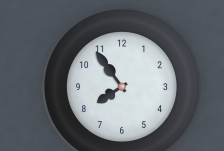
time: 7:54
